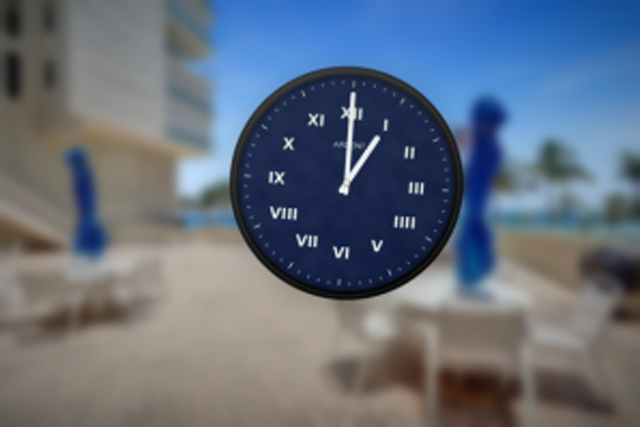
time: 1:00
